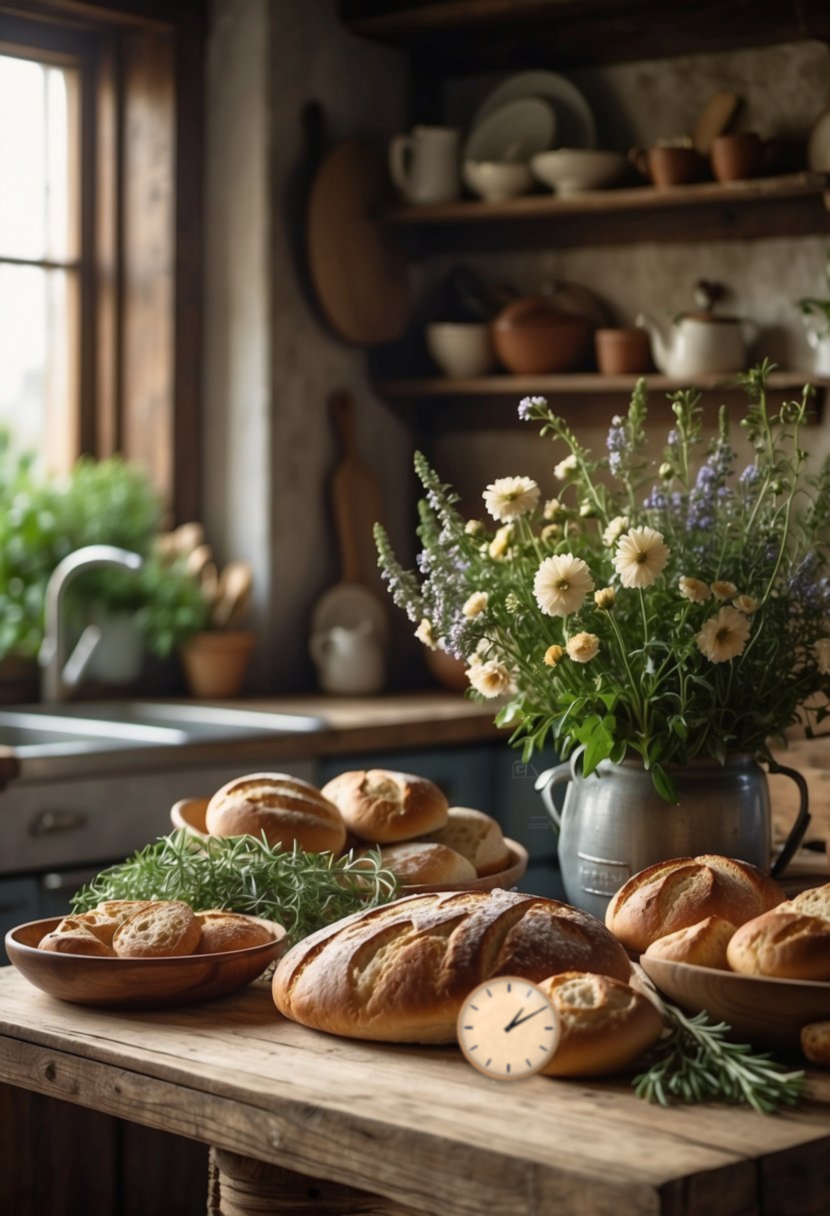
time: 1:10
